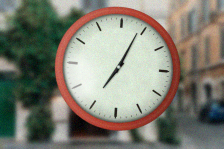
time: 7:04
